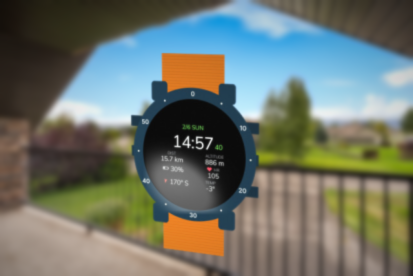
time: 14:57
